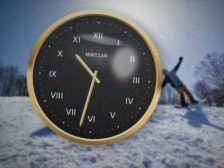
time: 10:32
